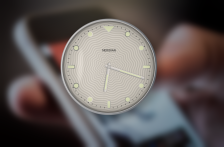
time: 6:18
